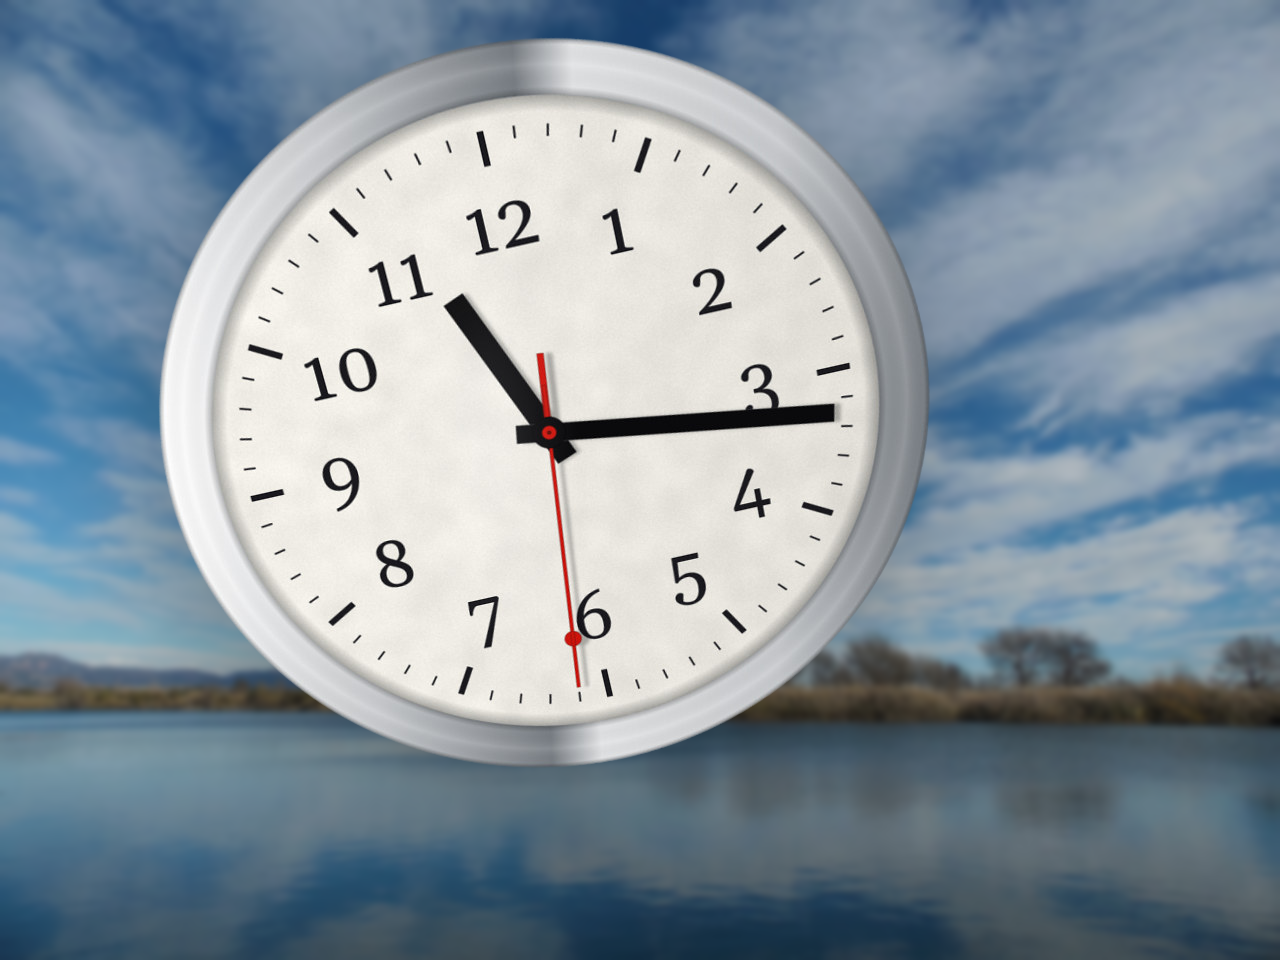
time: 11:16:31
